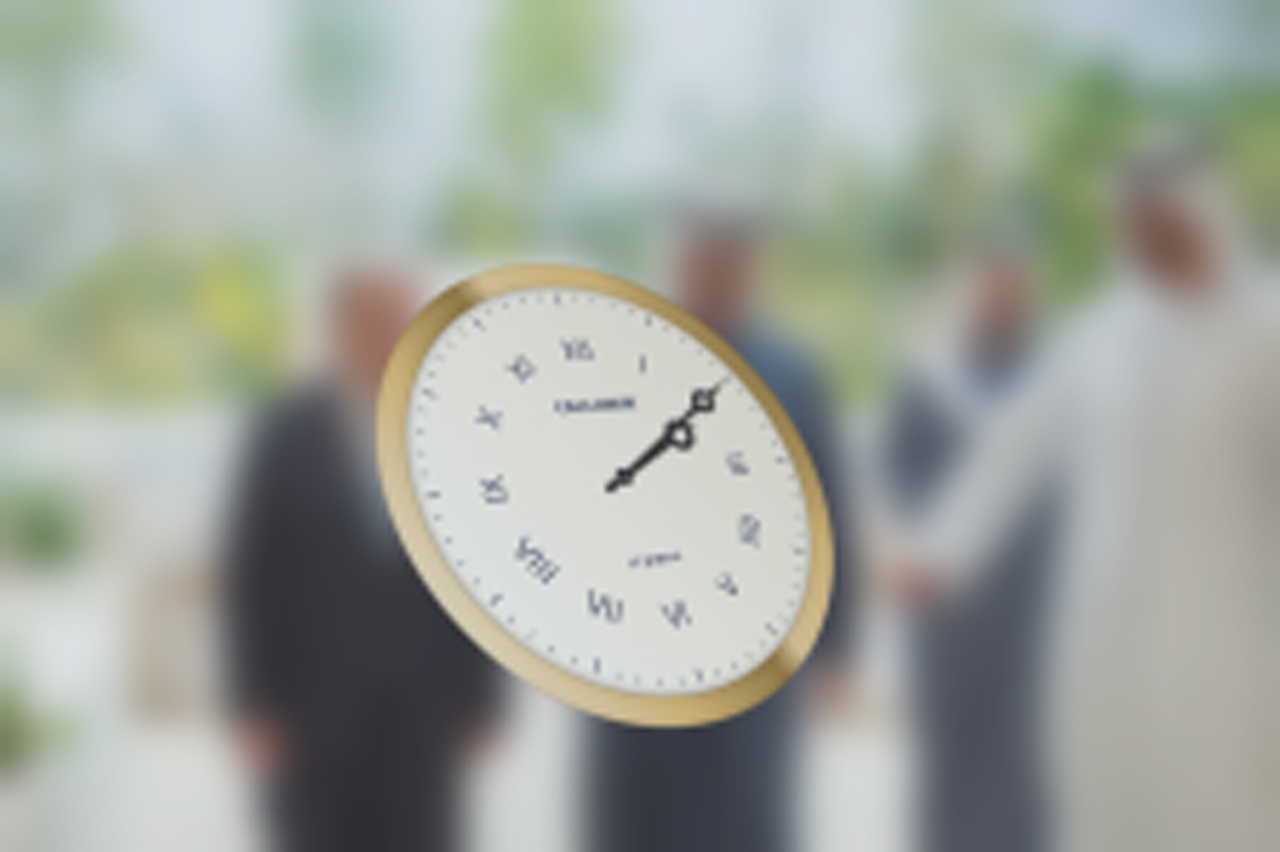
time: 2:10
